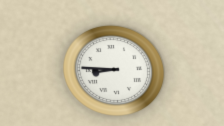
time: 8:46
